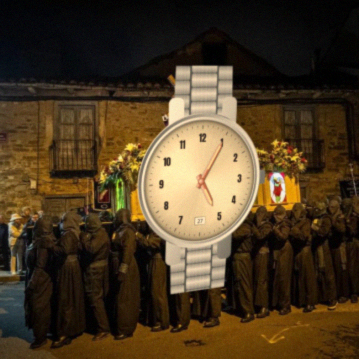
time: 5:05
